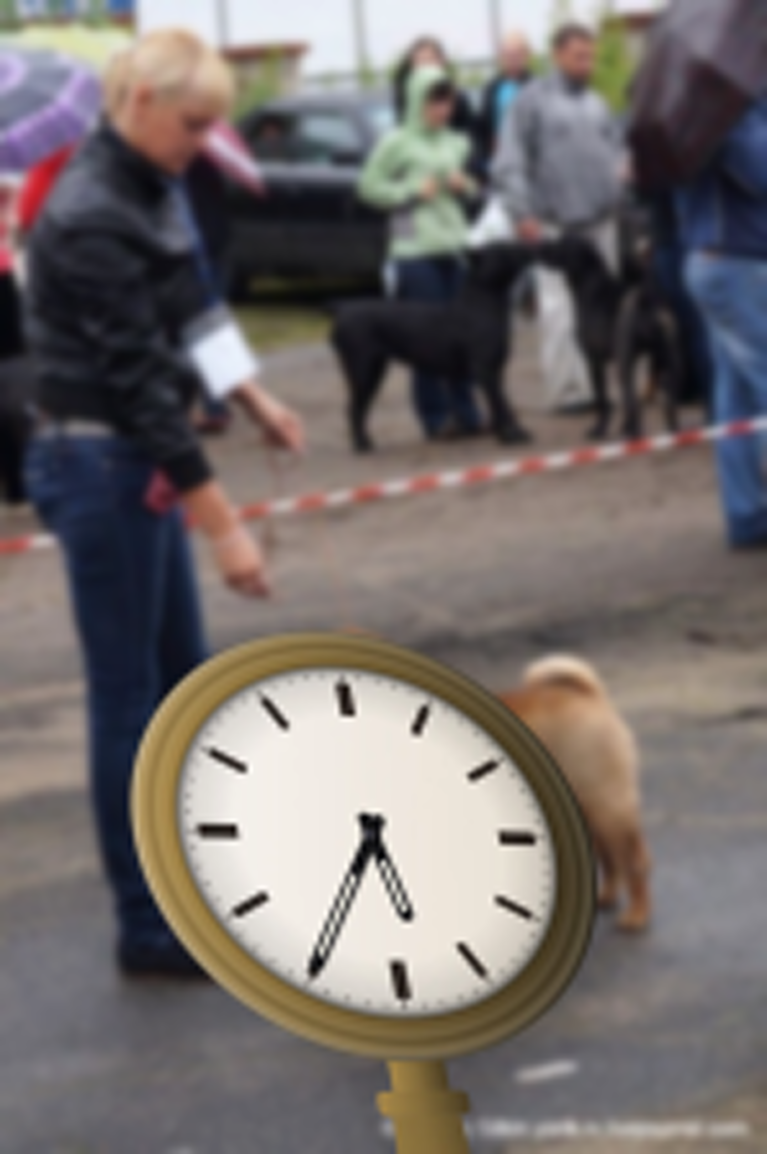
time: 5:35
